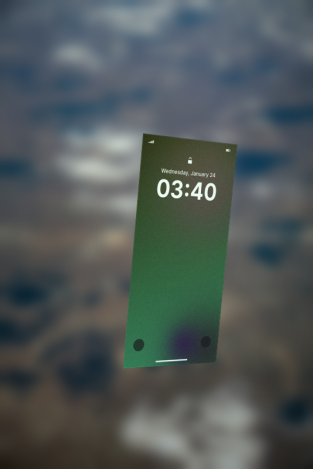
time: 3:40
